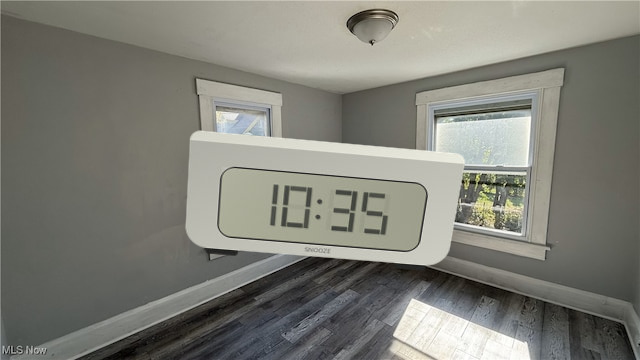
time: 10:35
